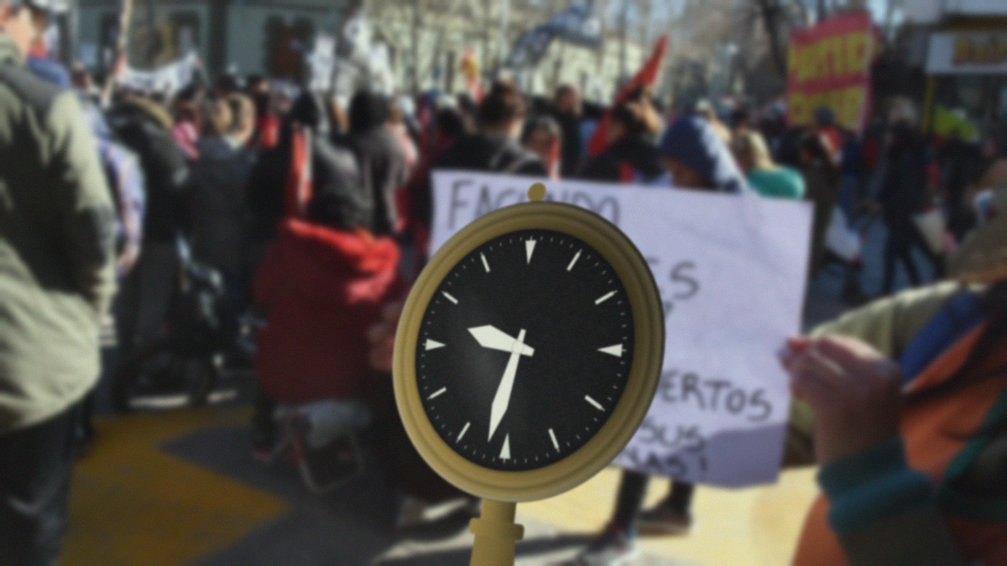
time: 9:32
